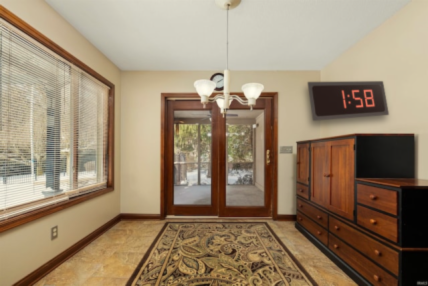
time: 1:58
